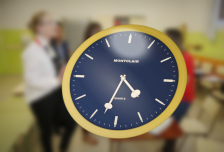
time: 4:33
